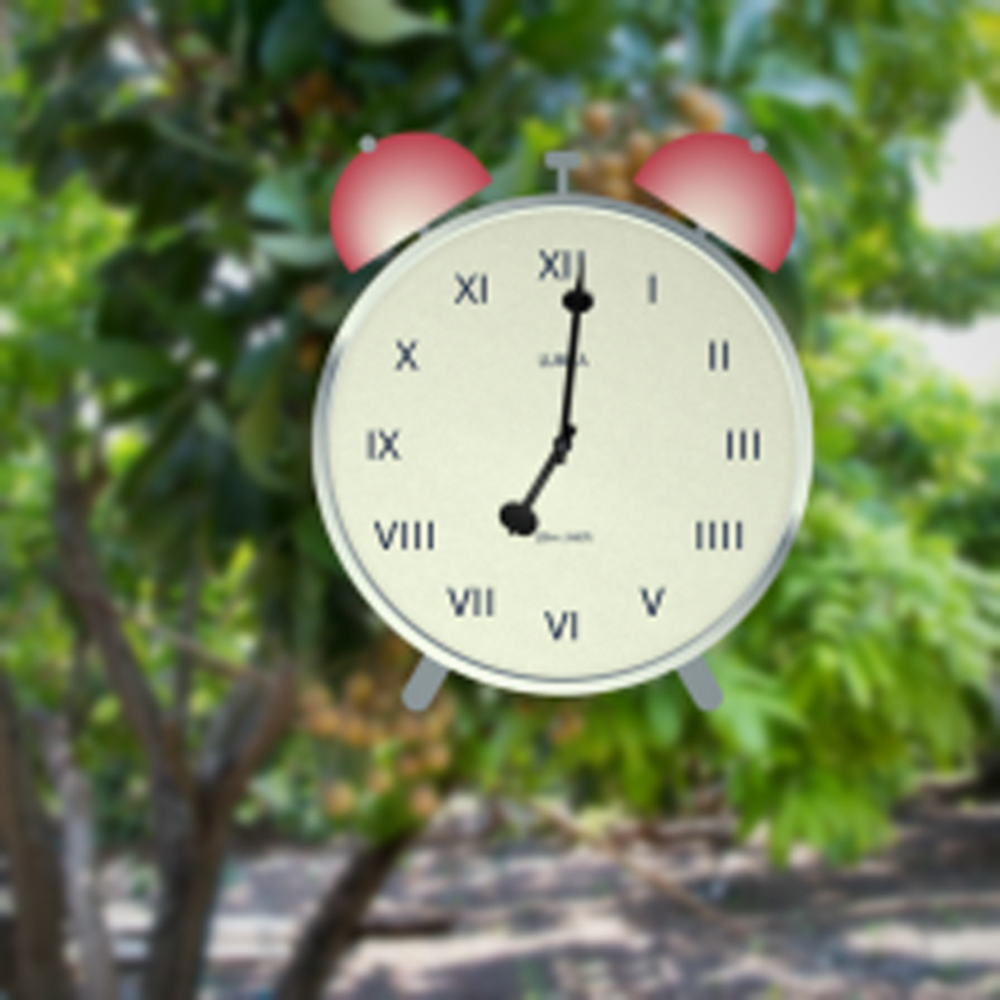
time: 7:01
